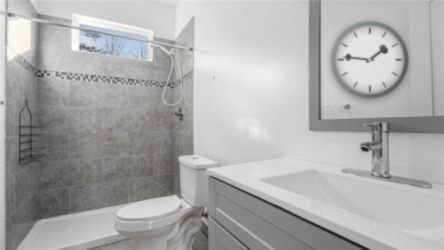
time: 1:46
